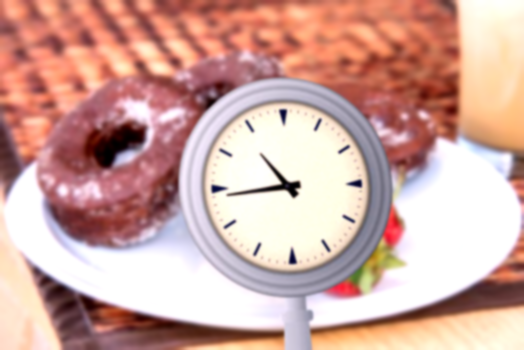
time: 10:44
